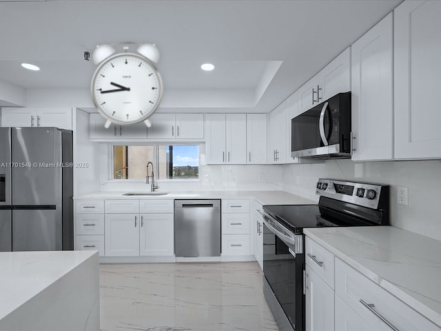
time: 9:44
